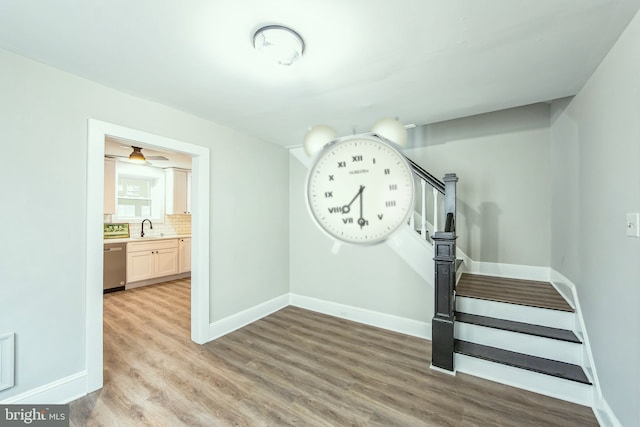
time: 7:31
